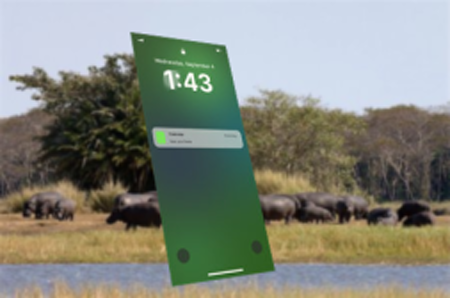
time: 1:43
